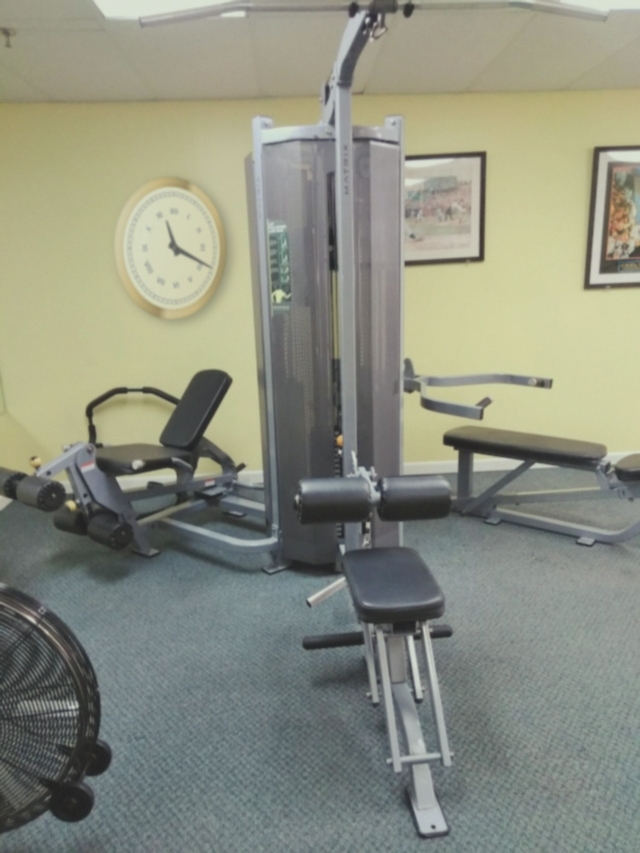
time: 11:19
